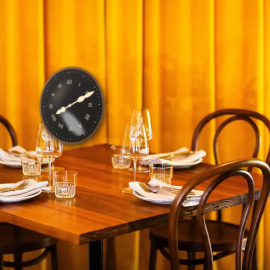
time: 8:11
